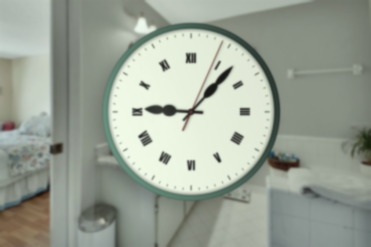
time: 9:07:04
